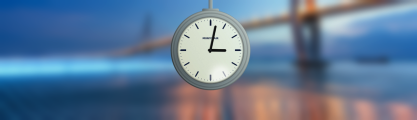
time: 3:02
